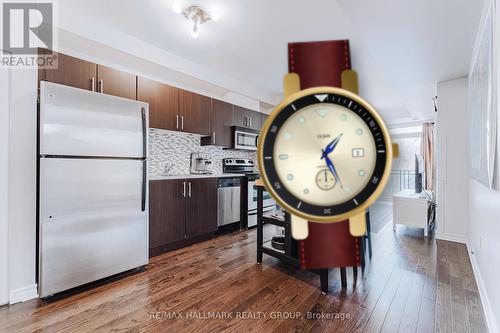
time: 1:26
